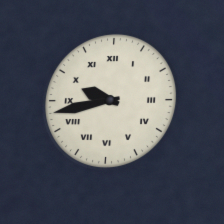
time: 9:43
